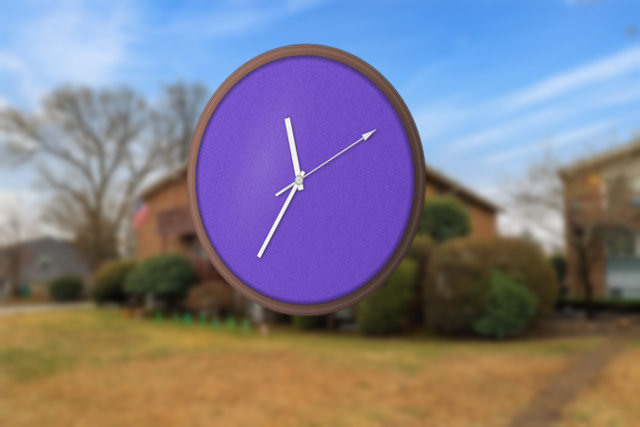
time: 11:35:10
